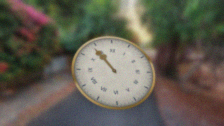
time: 10:54
